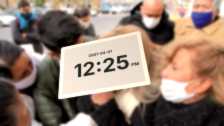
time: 12:25
